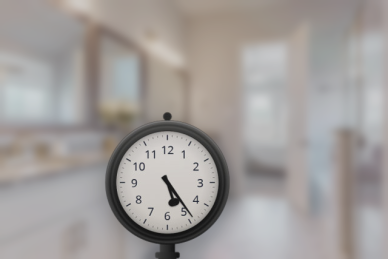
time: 5:24
